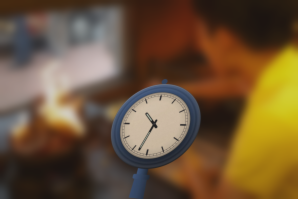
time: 10:33
